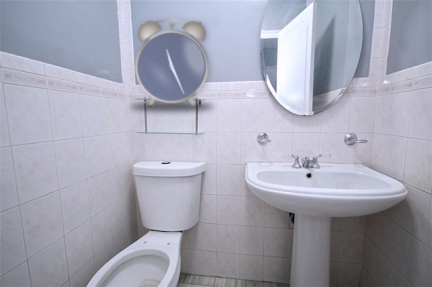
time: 11:26
